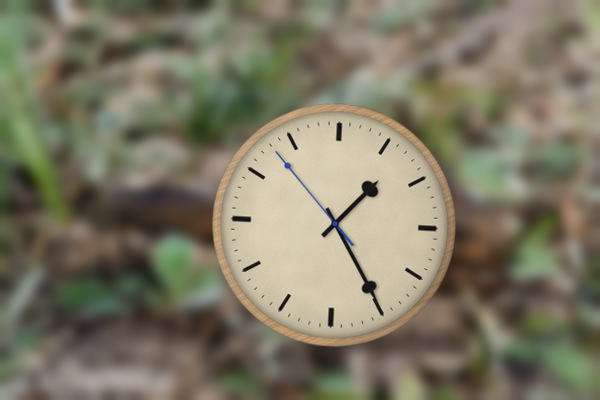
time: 1:24:53
